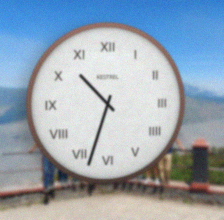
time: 10:33
